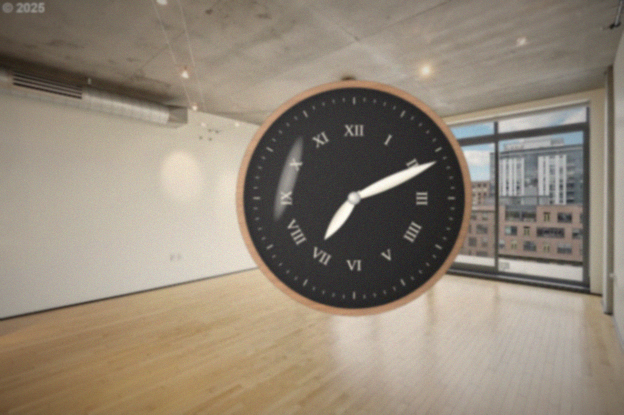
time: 7:11
